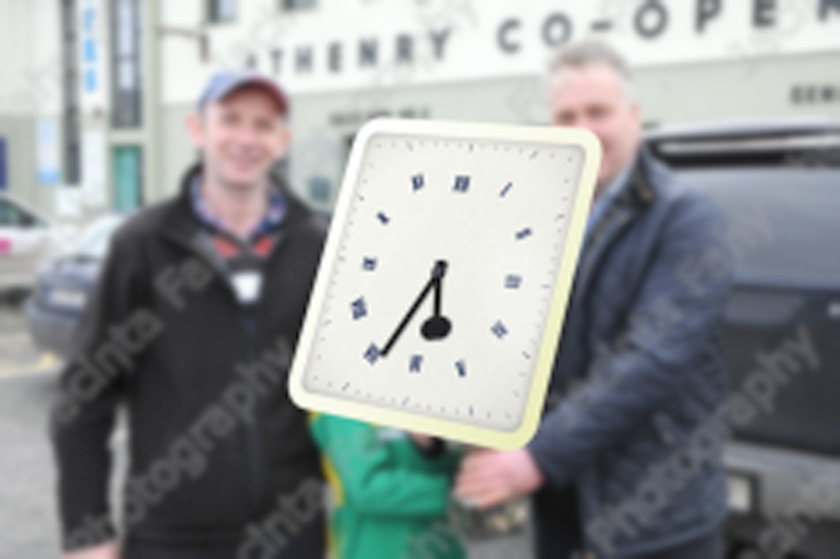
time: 5:34
